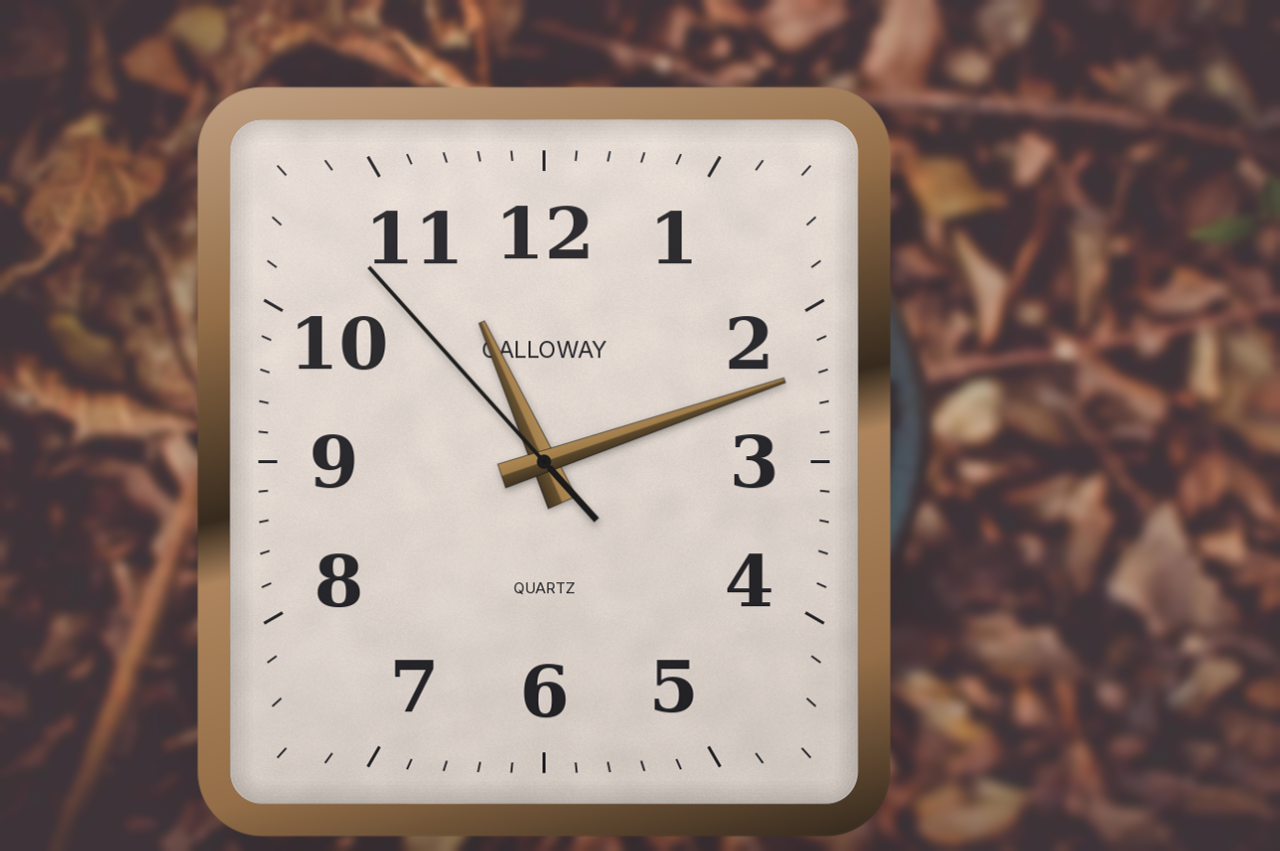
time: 11:11:53
